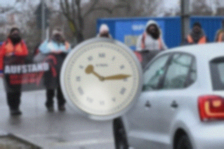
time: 10:14
